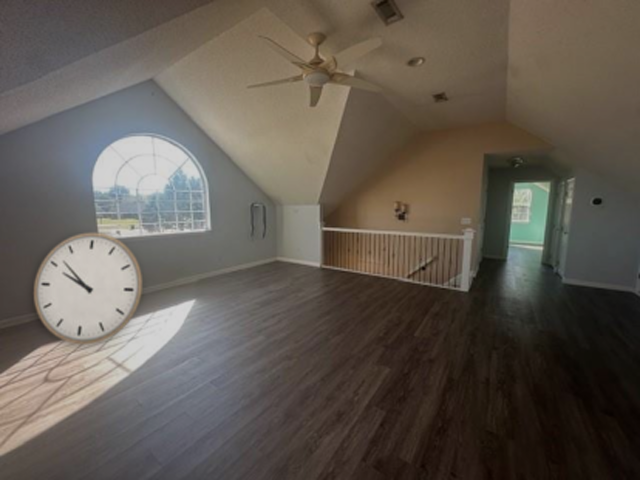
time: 9:52
